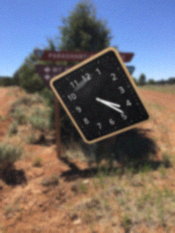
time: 4:24
